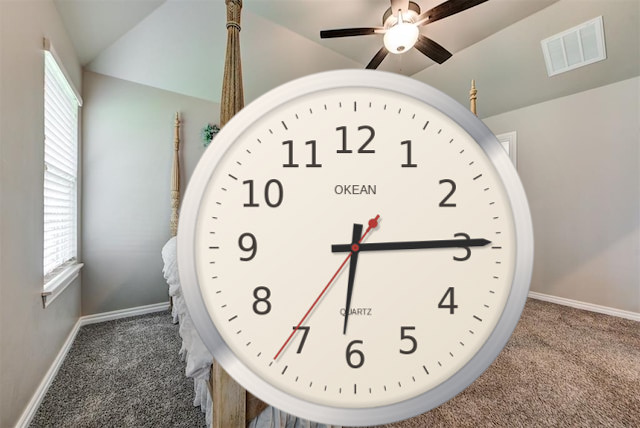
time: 6:14:36
